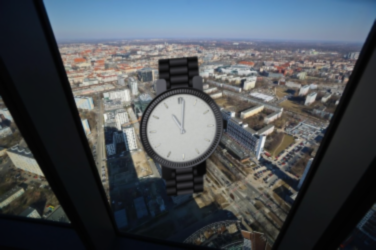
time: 11:01
